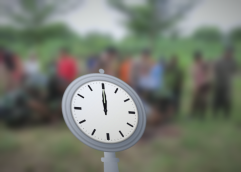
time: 12:00
